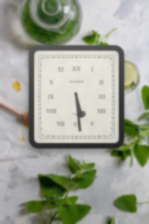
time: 5:29
